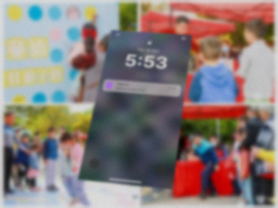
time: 5:53
